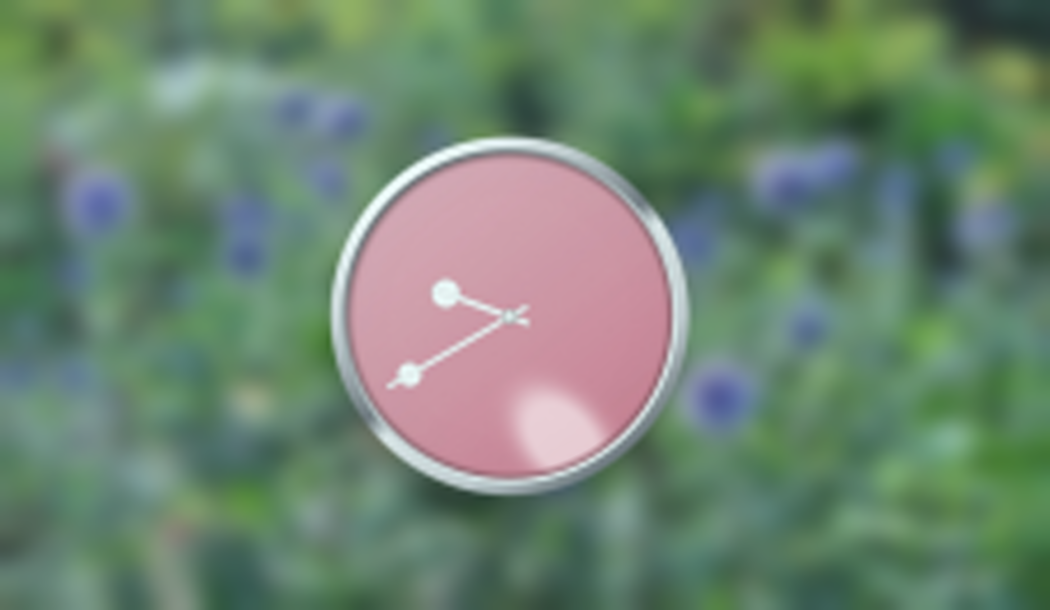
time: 9:40
